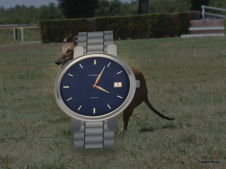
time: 4:04
